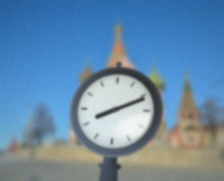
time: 8:11
